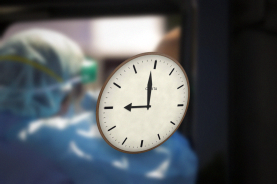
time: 8:59
